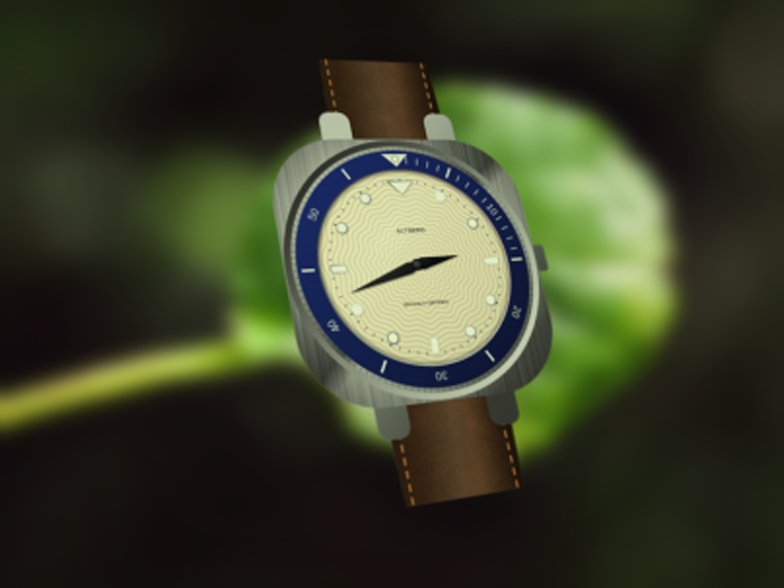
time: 2:42
